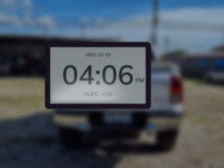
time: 4:06
